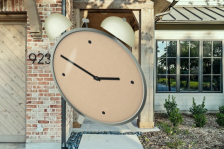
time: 2:50
